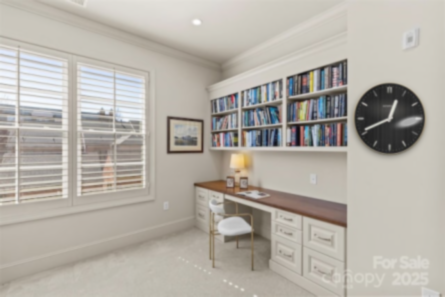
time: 12:41
